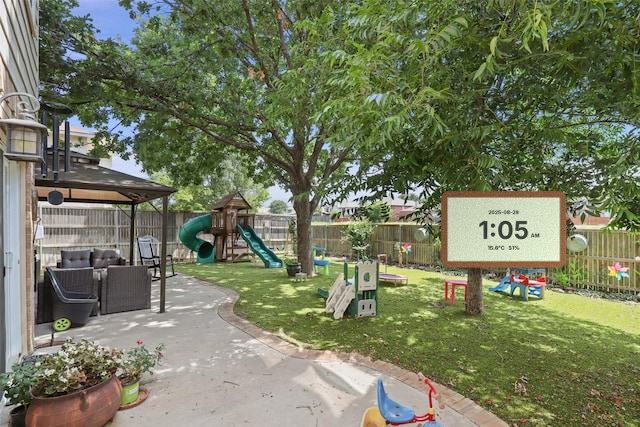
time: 1:05
